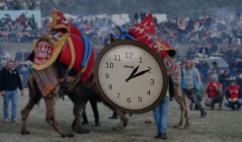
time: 1:10
